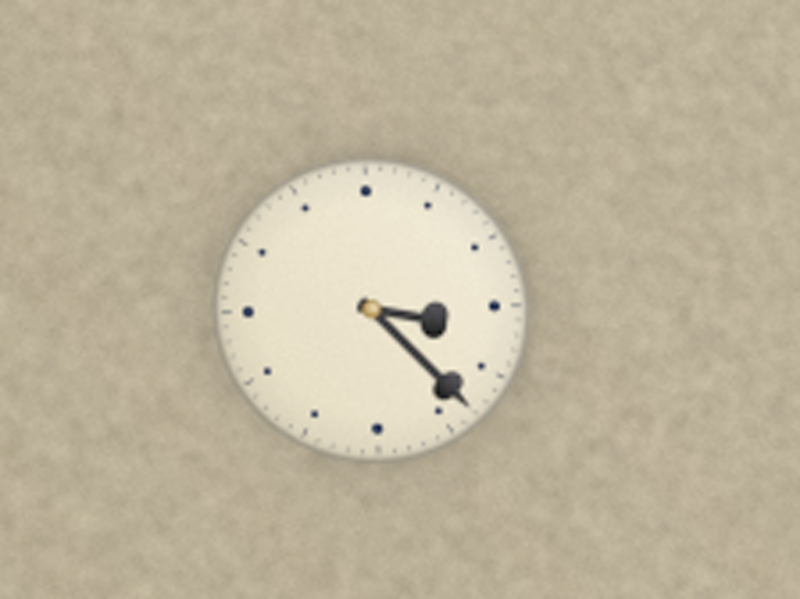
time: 3:23
